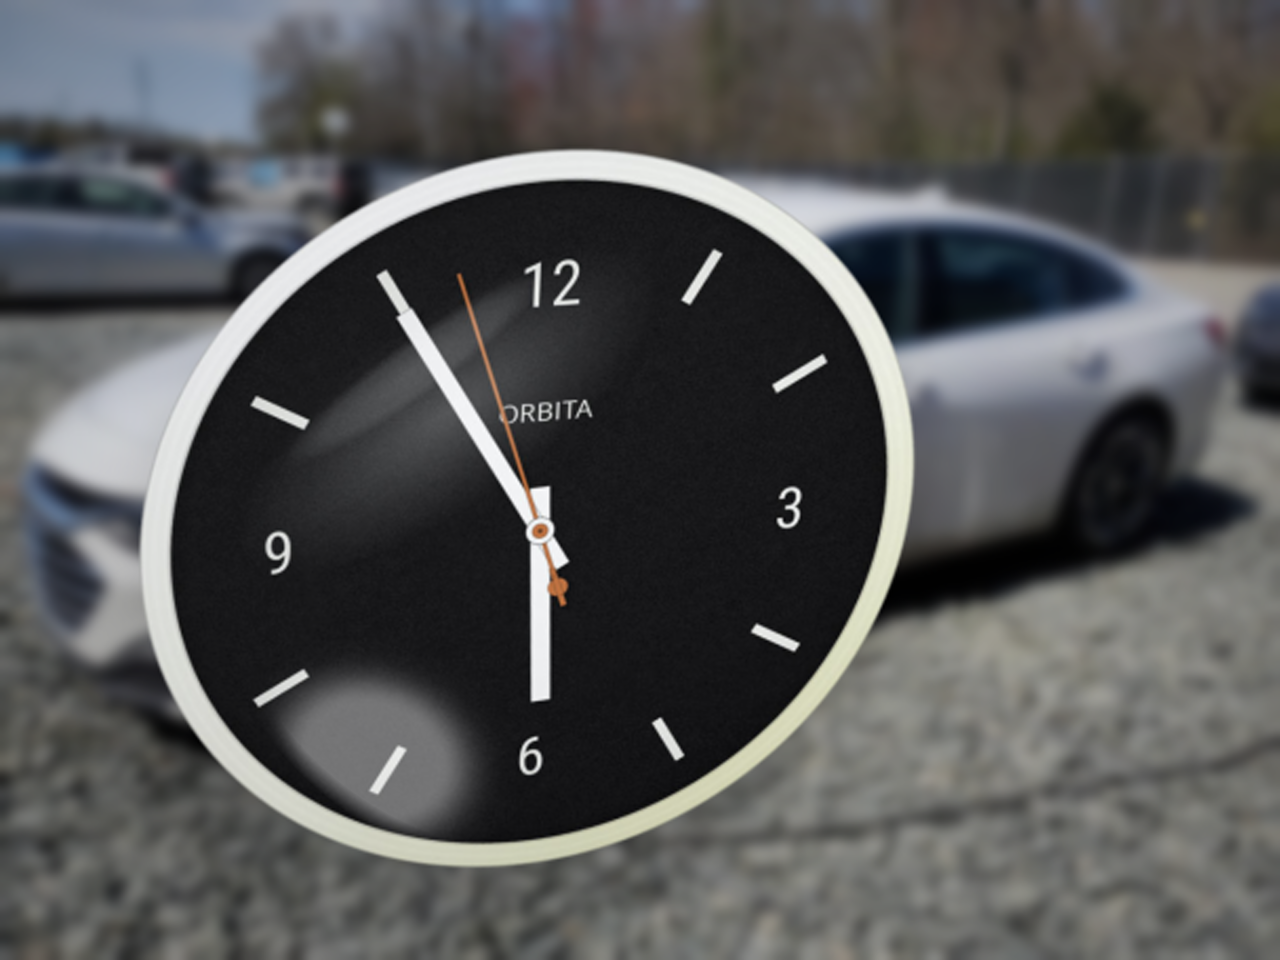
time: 5:54:57
